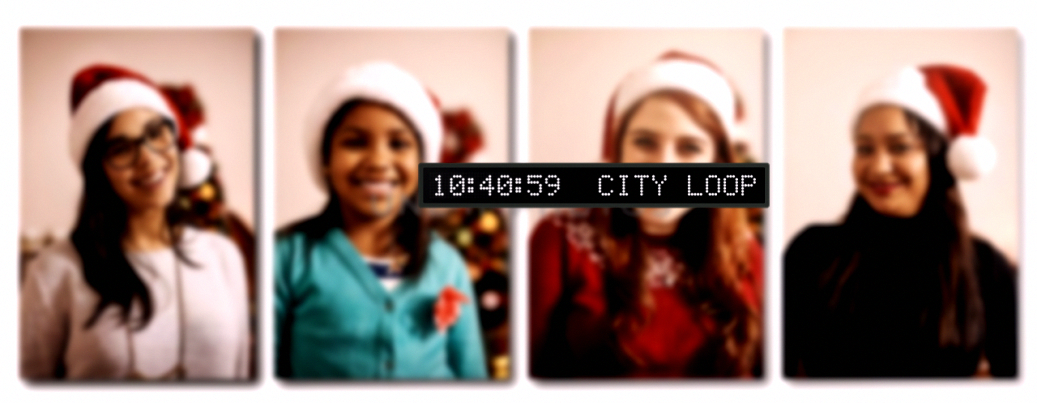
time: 10:40:59
